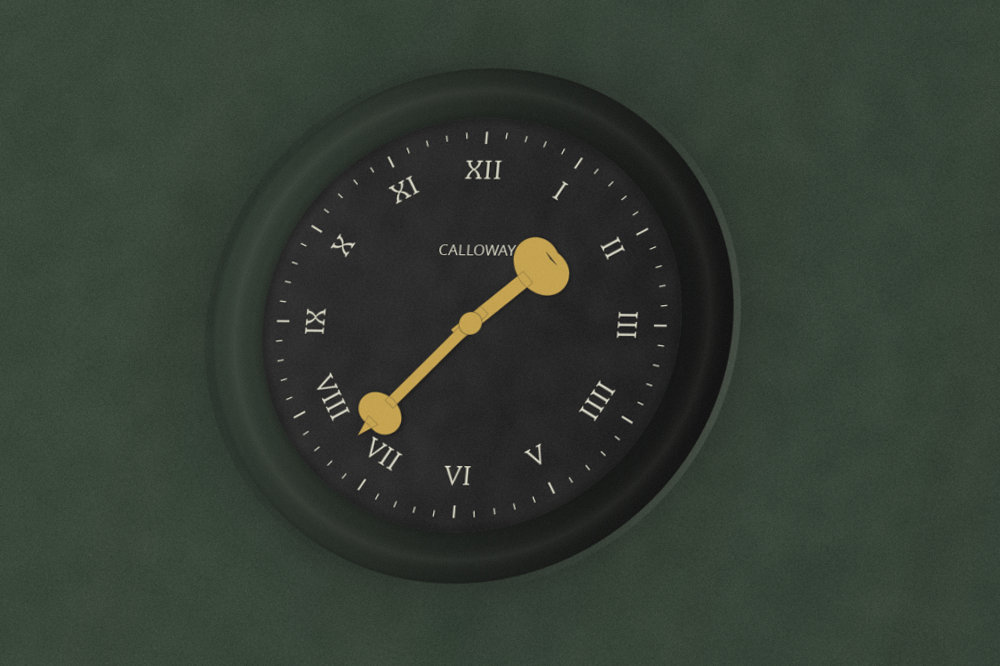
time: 1:37
